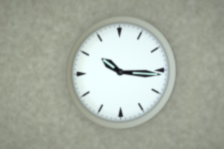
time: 10:16
